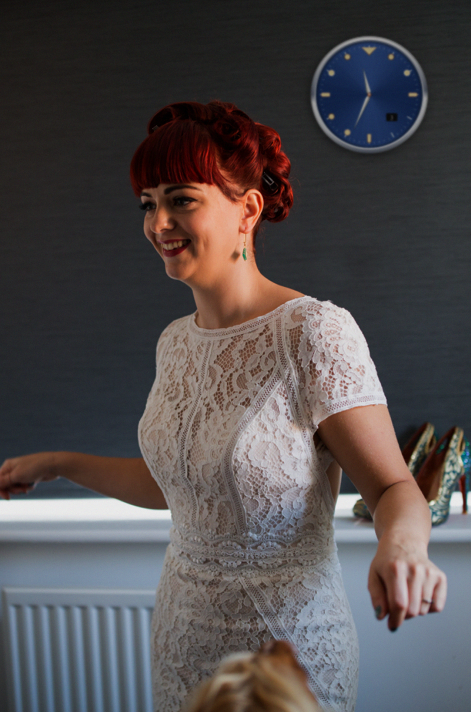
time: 11:34
